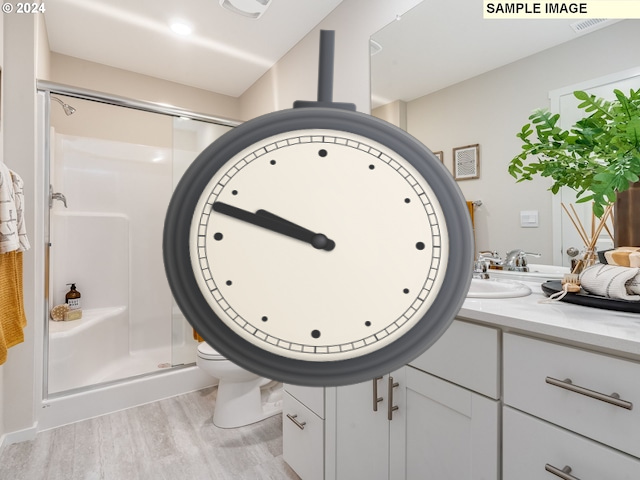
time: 9:48
